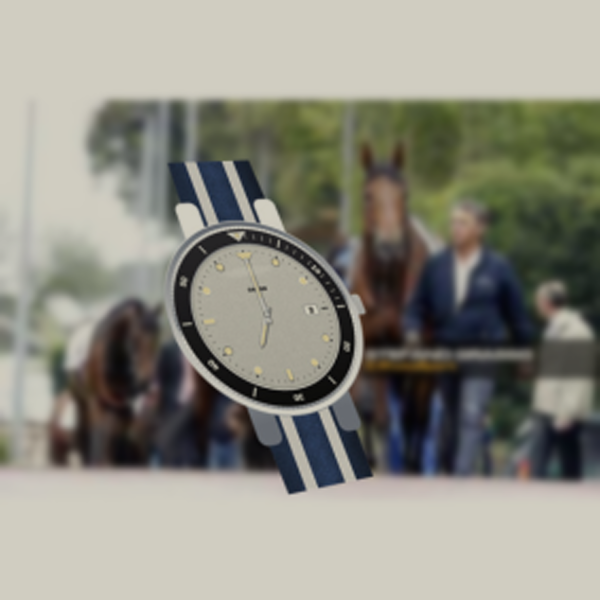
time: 7:00
